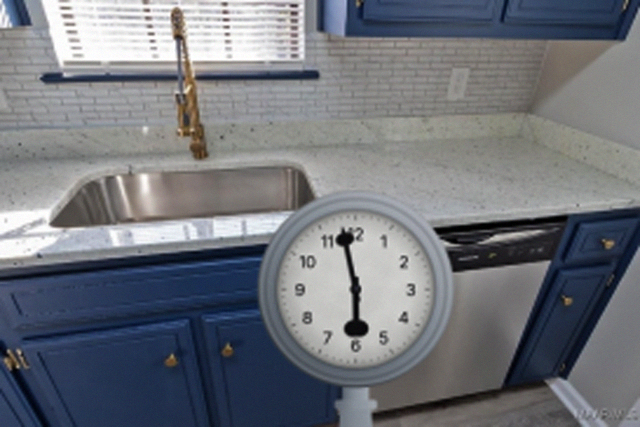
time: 5:58
